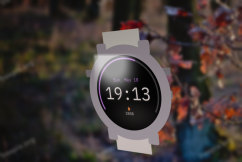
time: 19:13
